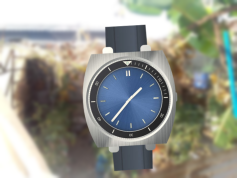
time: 1:37
